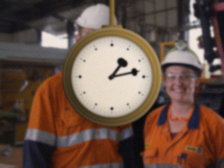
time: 1:13
